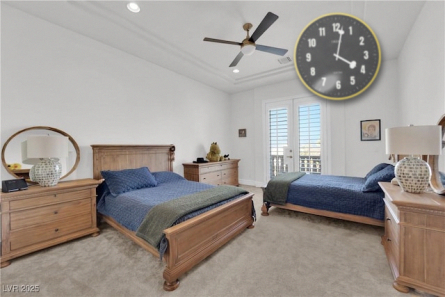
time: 4:02
